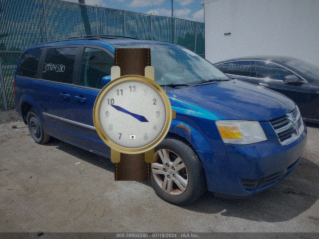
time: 3:49
